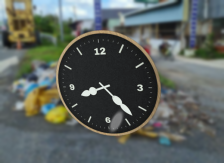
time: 8:23
